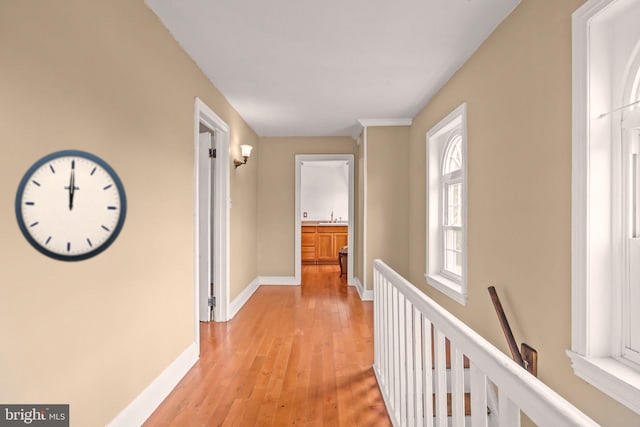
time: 12:00
